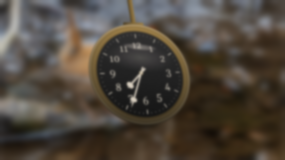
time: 7:34
